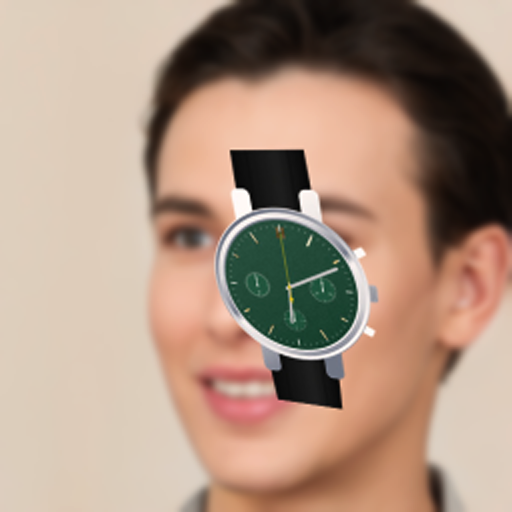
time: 6:11
